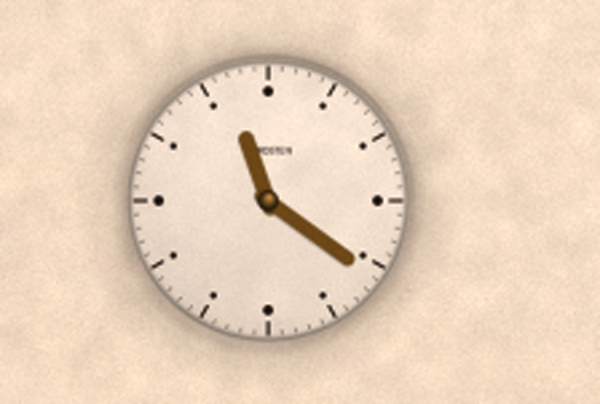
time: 11:21
